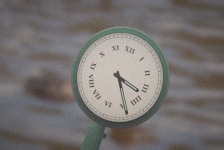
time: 3:24
